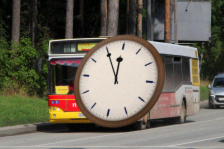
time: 11:55
